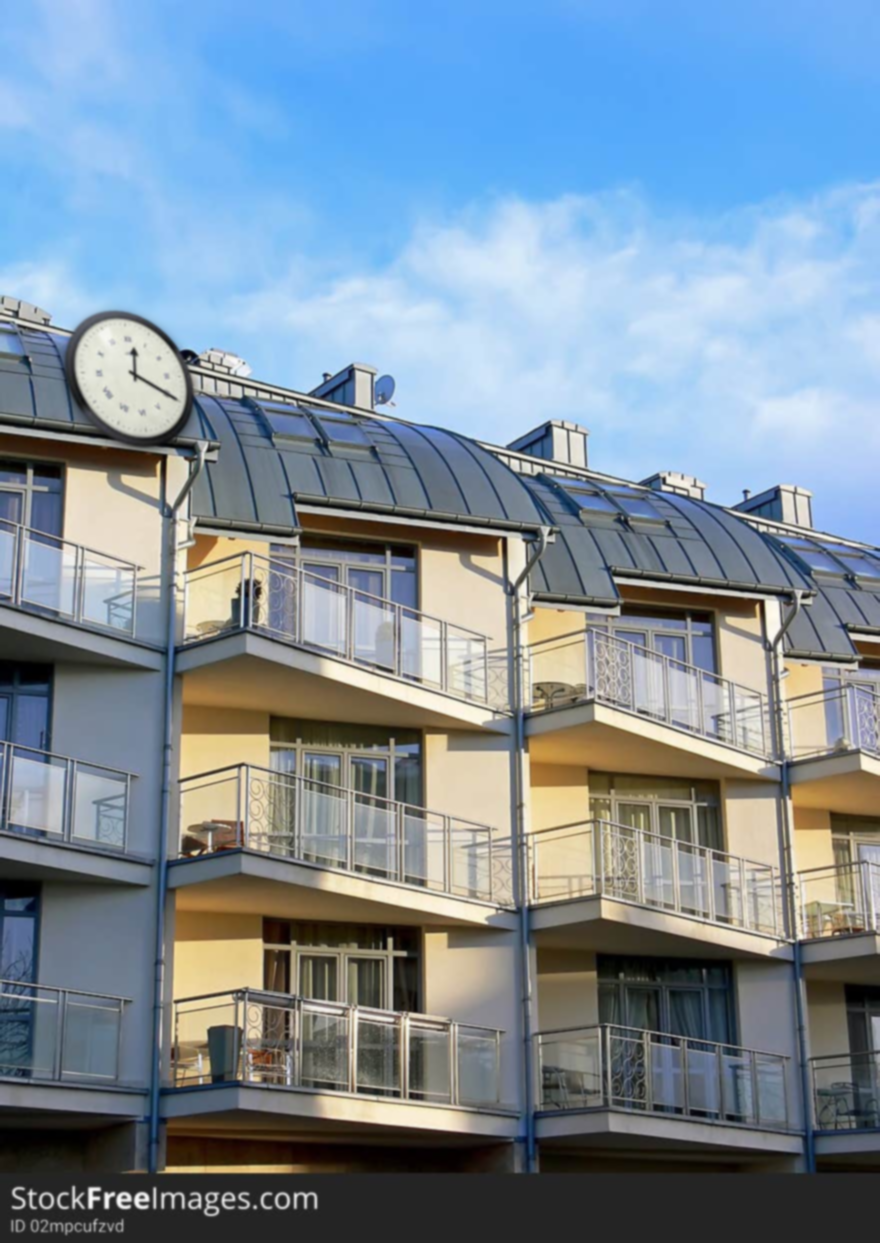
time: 12:20
